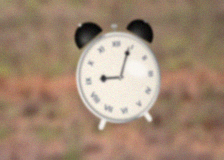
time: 9:04
